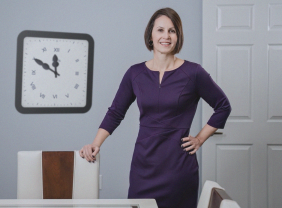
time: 11:50
